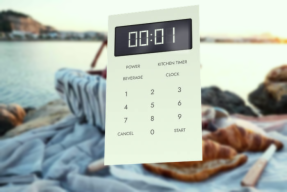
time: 0:01
